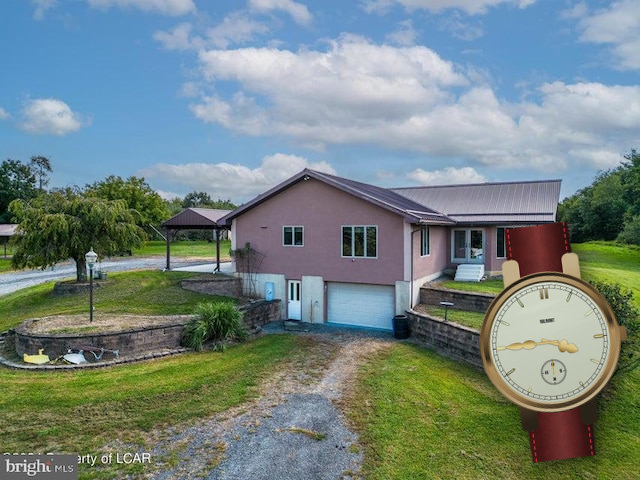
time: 3:45
